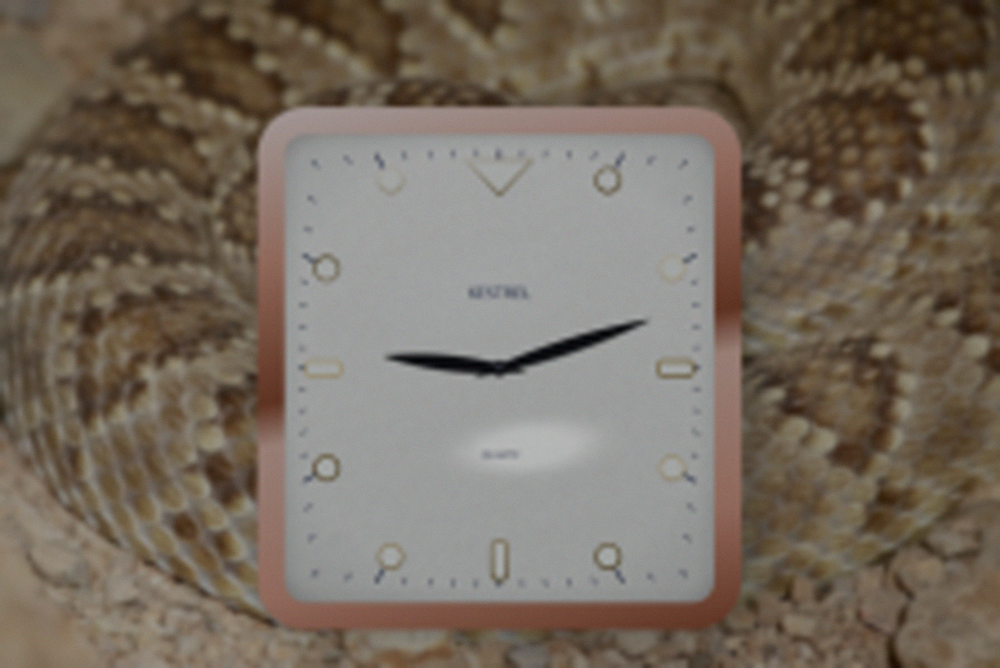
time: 9:12
